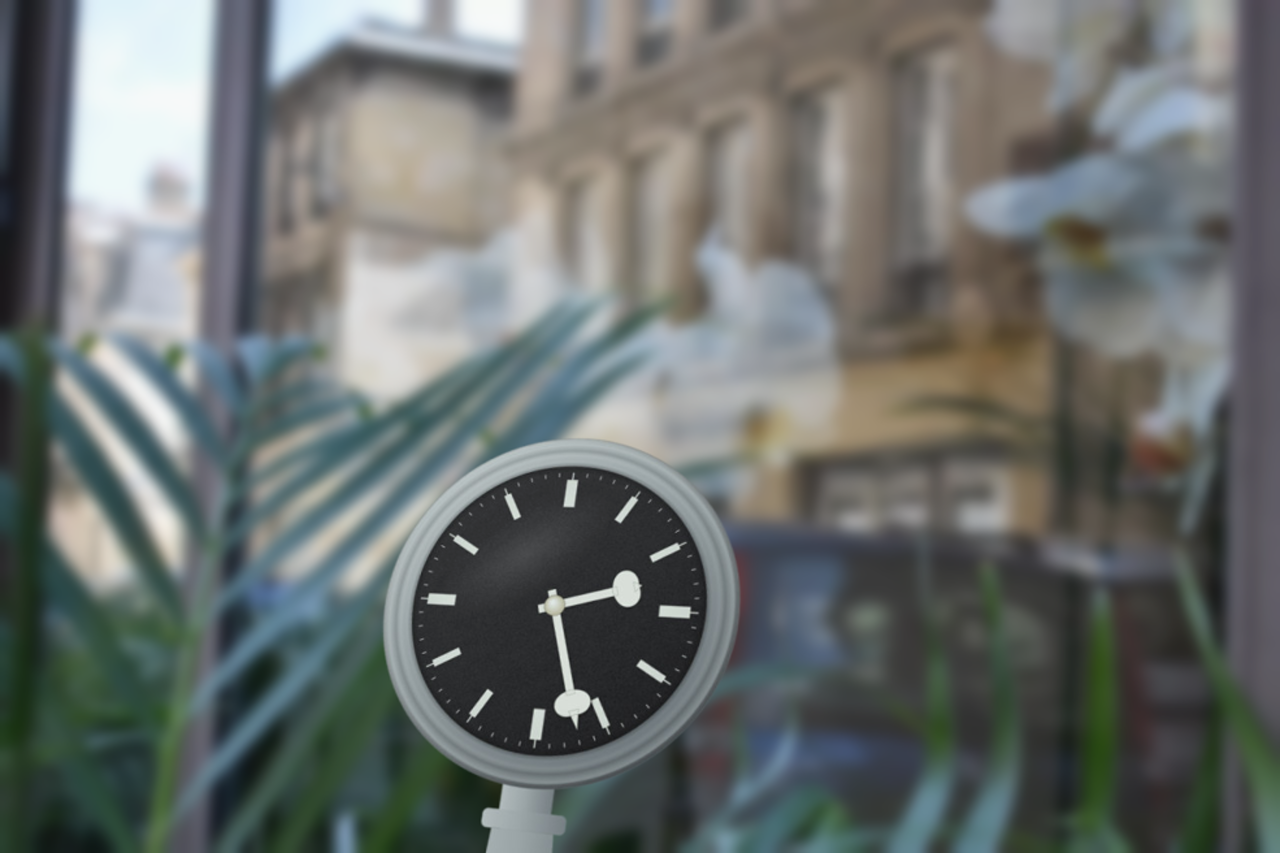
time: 2:27
